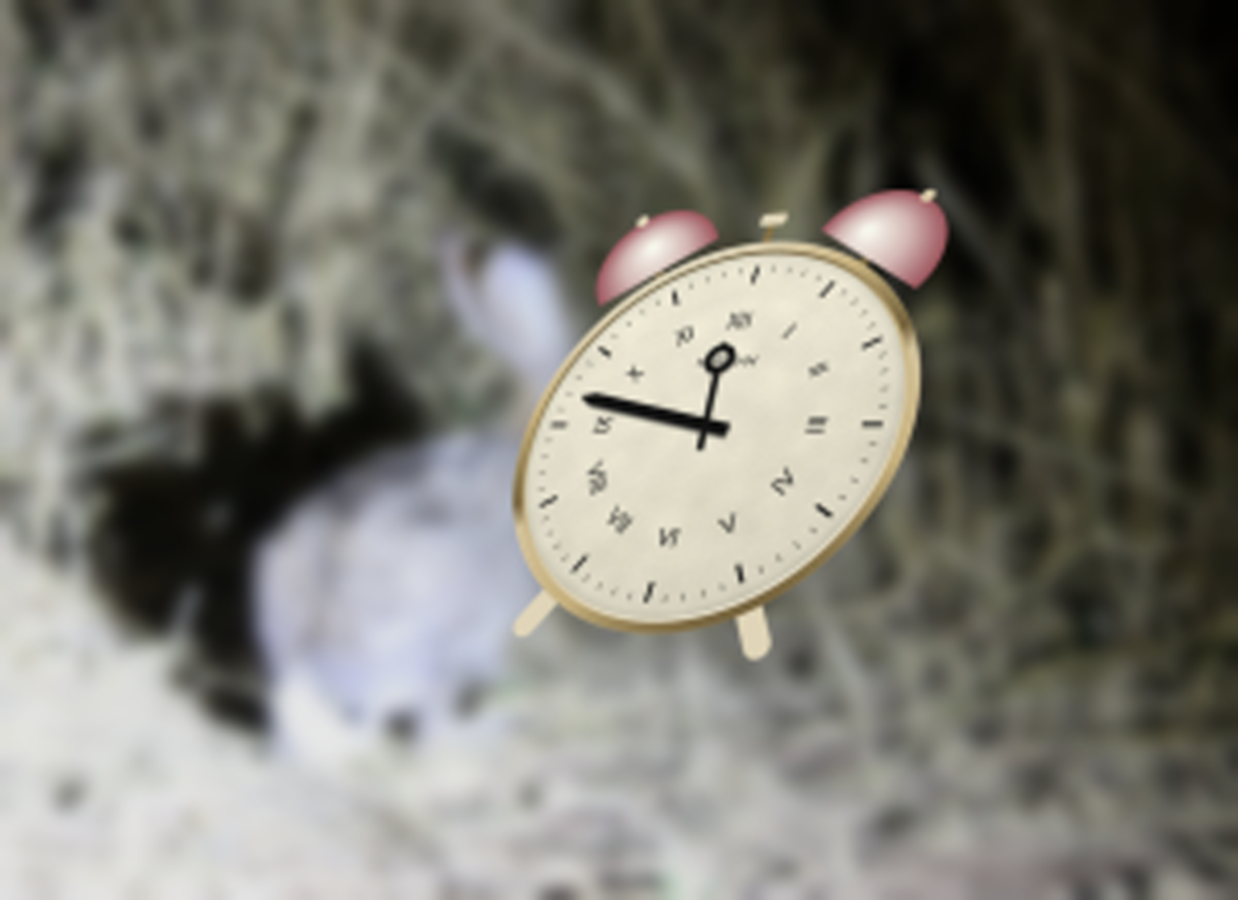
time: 11:47
